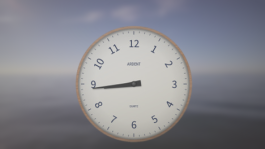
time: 8:44
